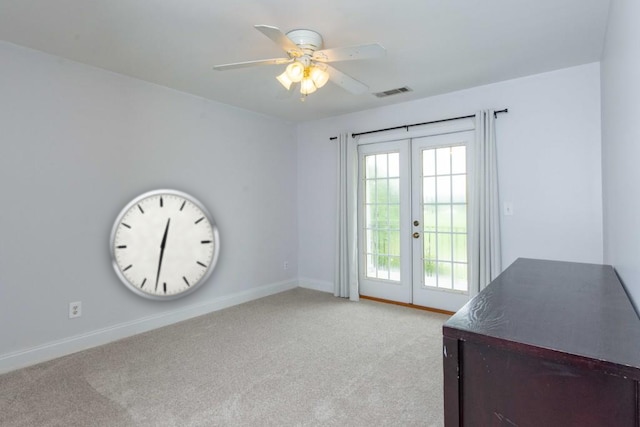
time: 12:32
